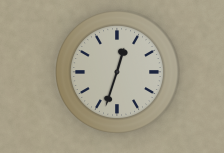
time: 12:33
